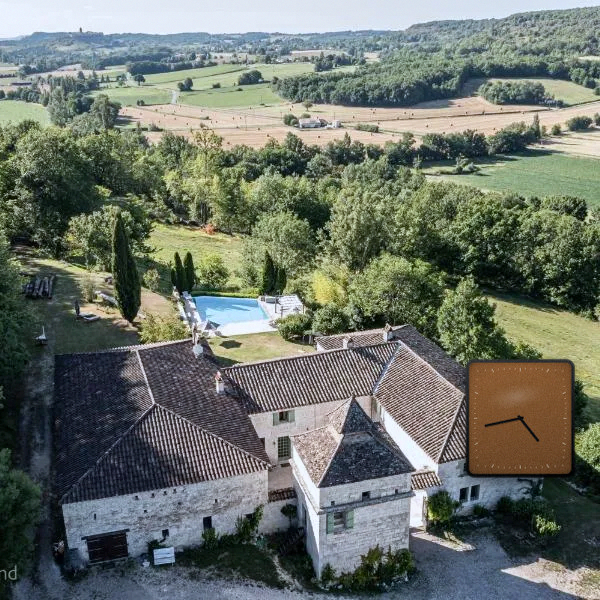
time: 4:43
